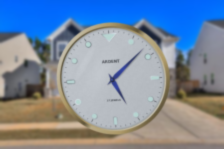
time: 5:08
